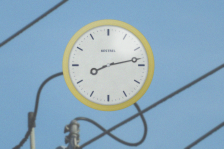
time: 8:13
